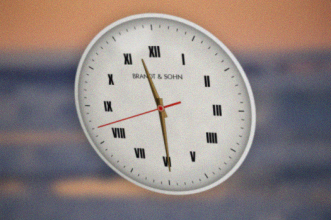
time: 11:29:42
